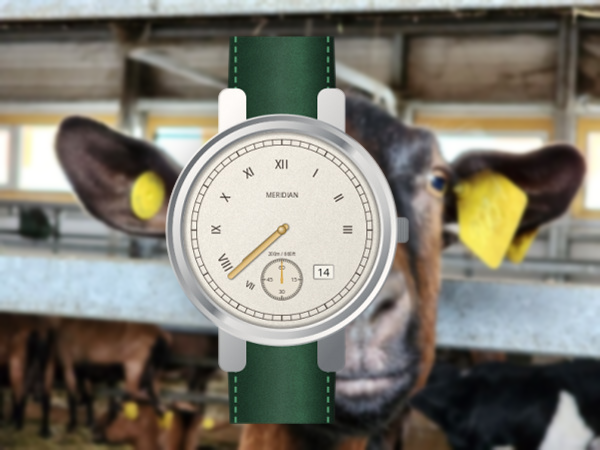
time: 7:38
